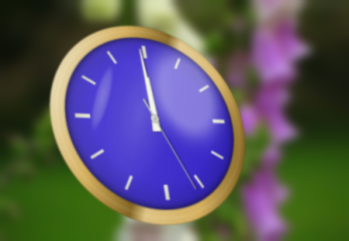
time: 11:59:26
